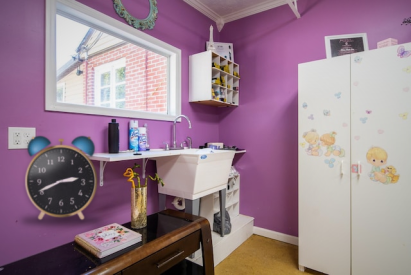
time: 2:41
